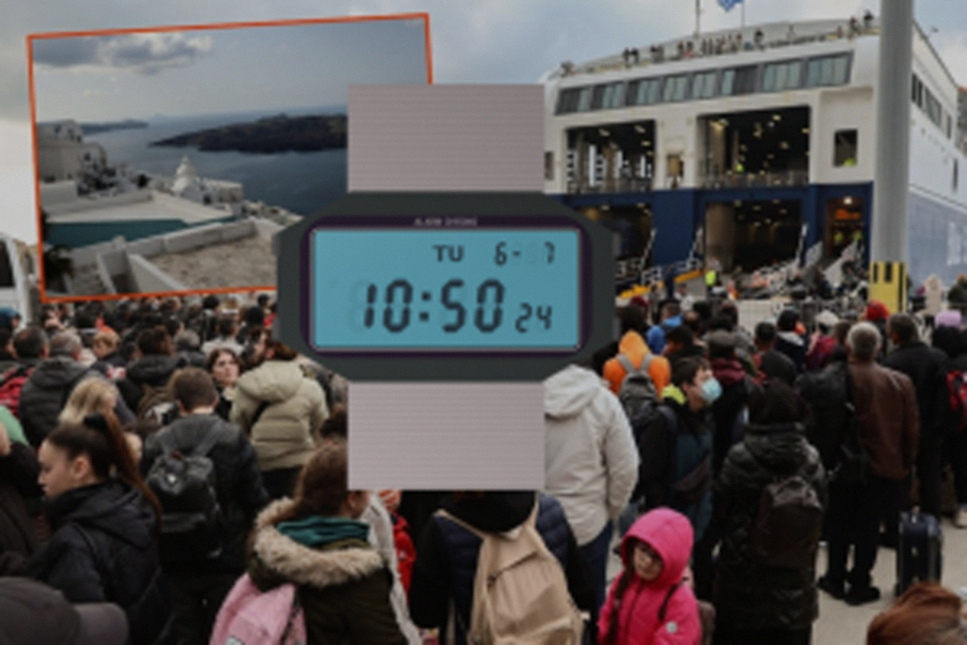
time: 10:50:24
